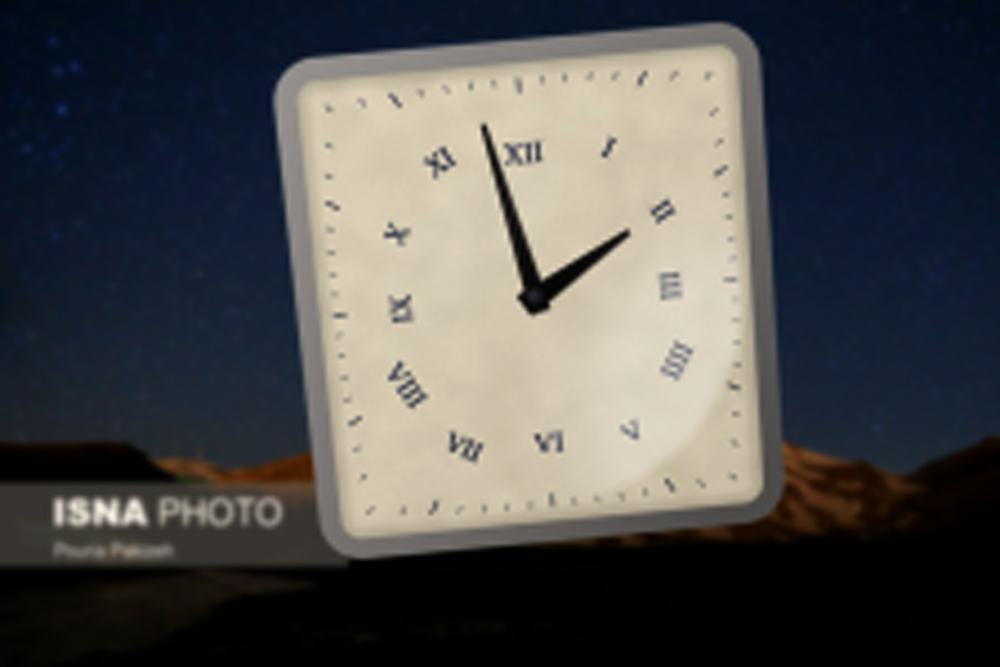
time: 1:58
